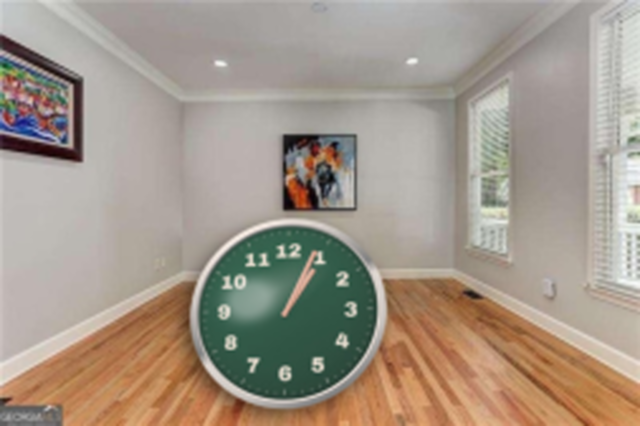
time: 1:04
